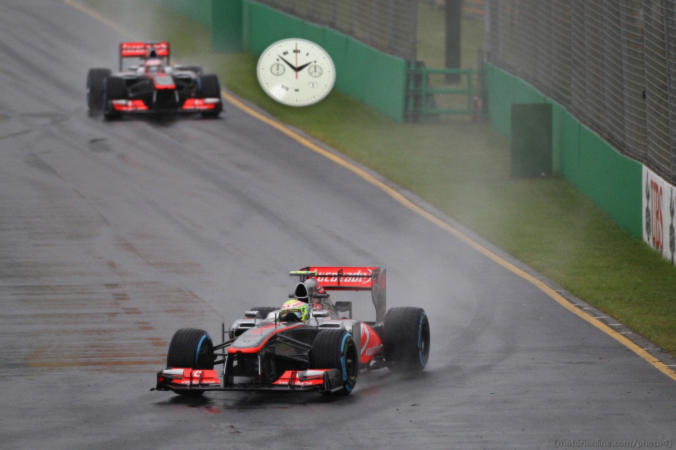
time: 1:52
